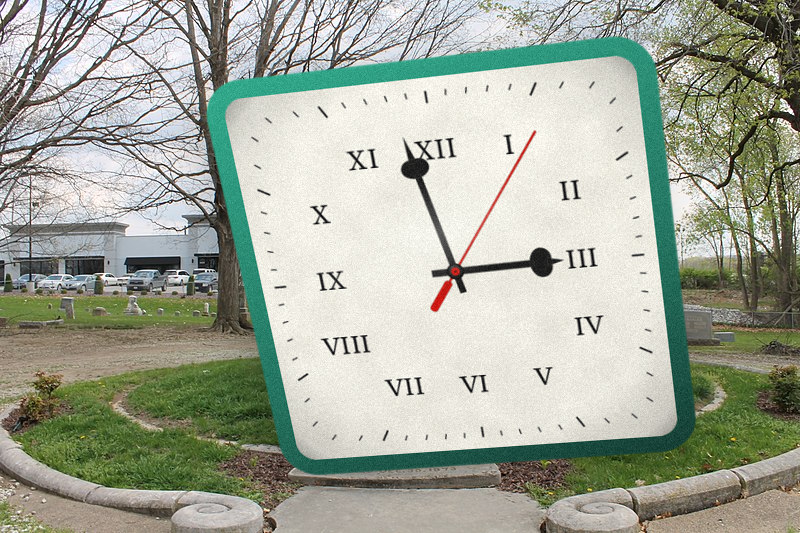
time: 2:58:06
